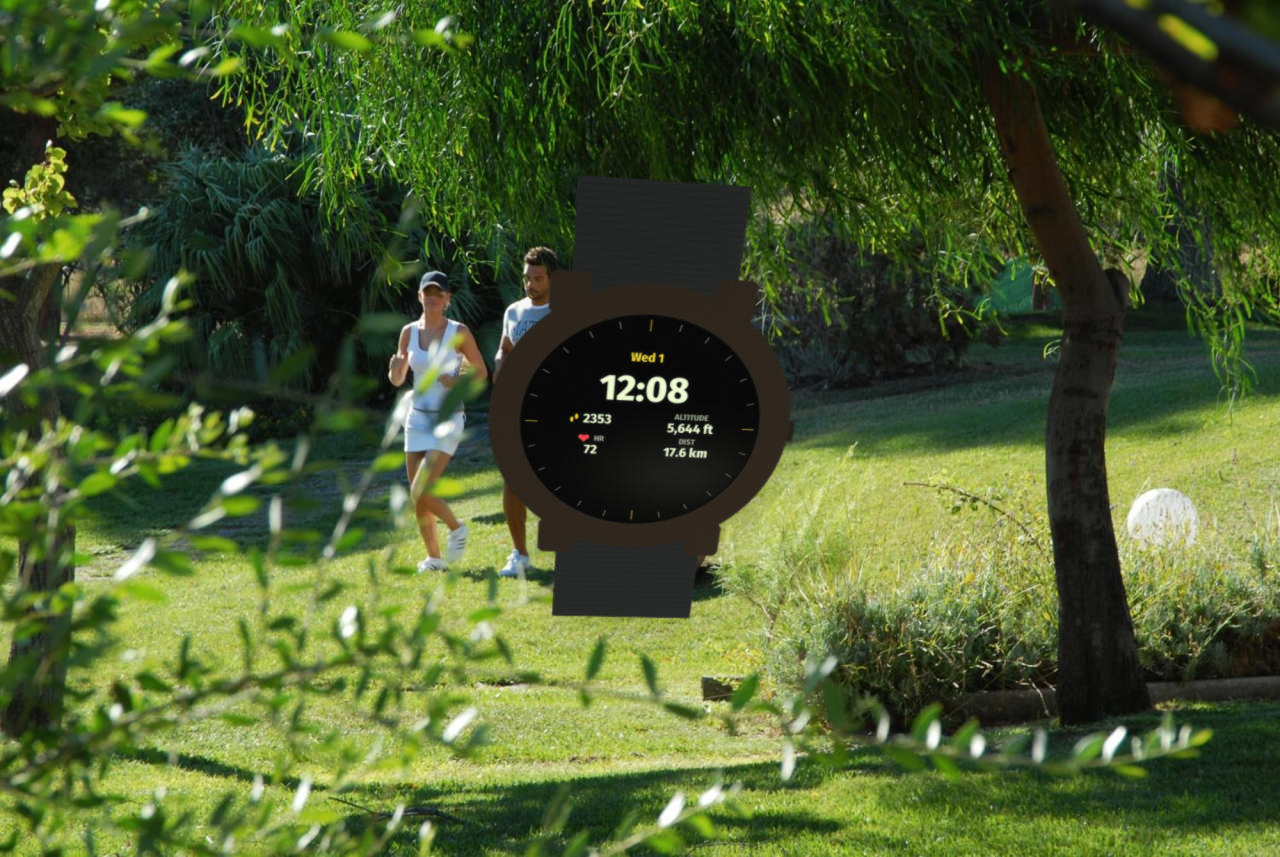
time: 12:08
